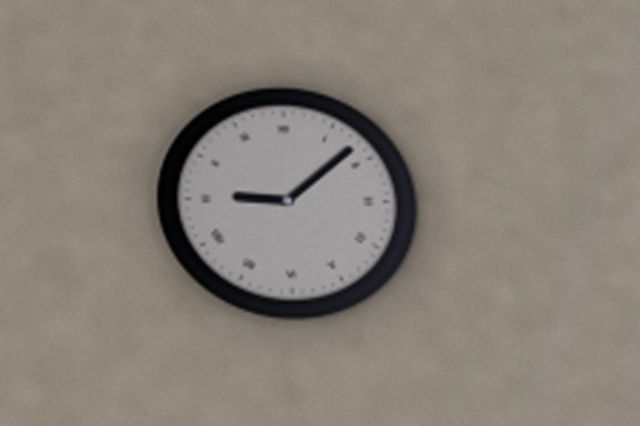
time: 9:08
